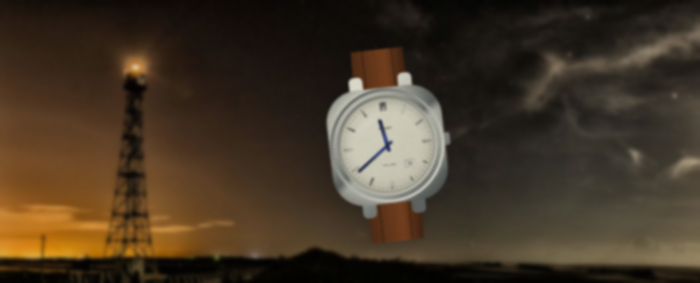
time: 11:39
